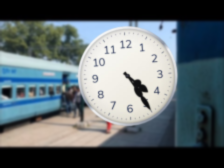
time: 4:25
